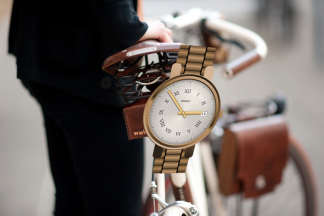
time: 2:53
